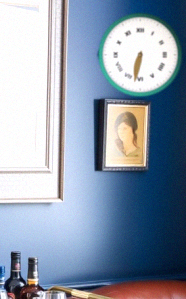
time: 6:32
